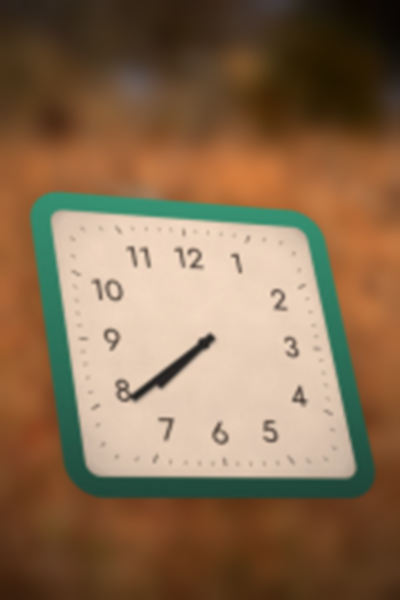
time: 7:39
